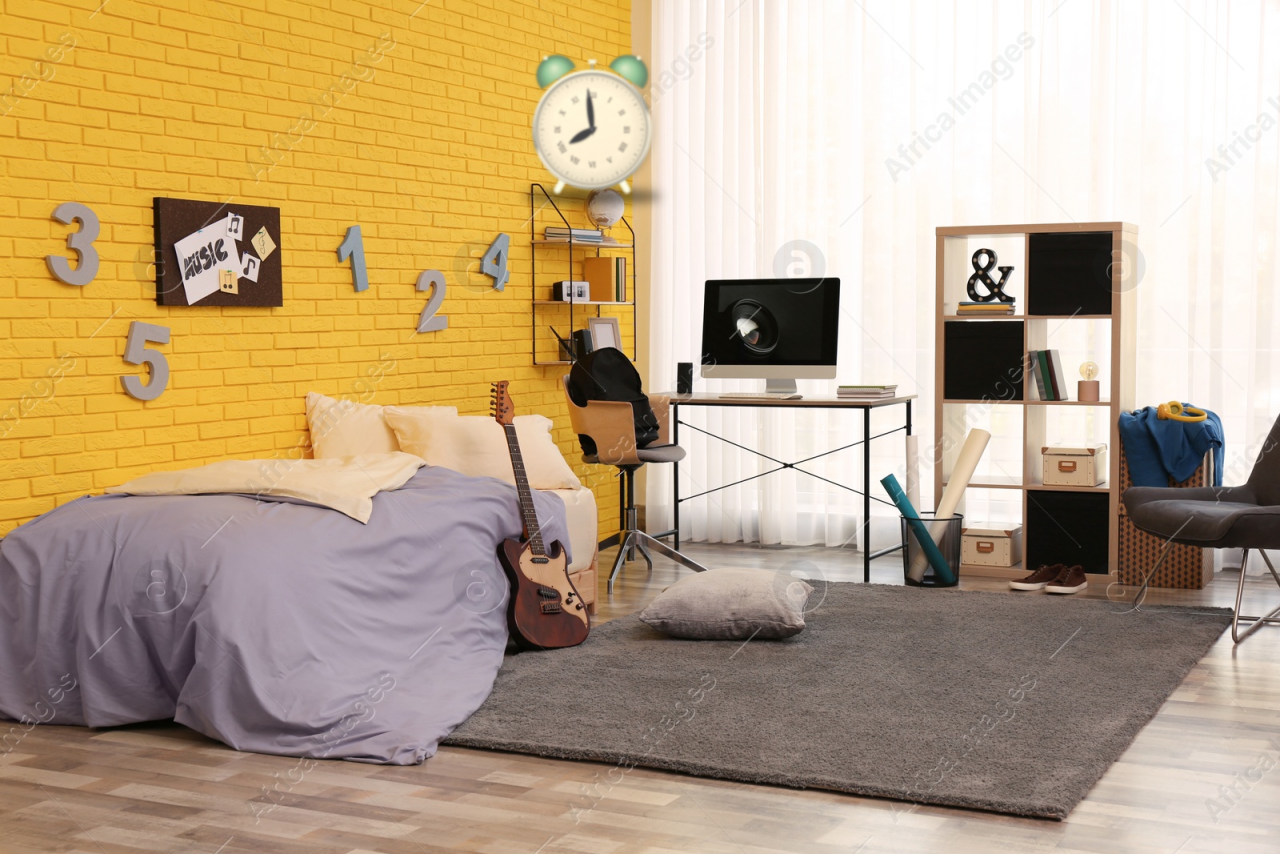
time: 7:59
